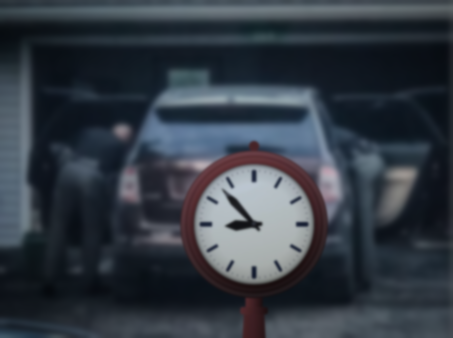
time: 8:53
